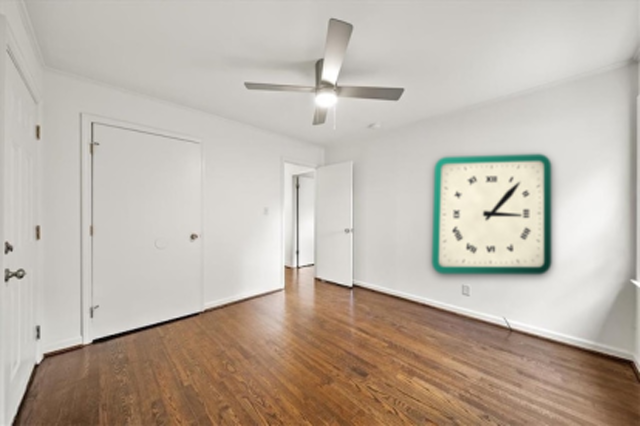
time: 3:07
